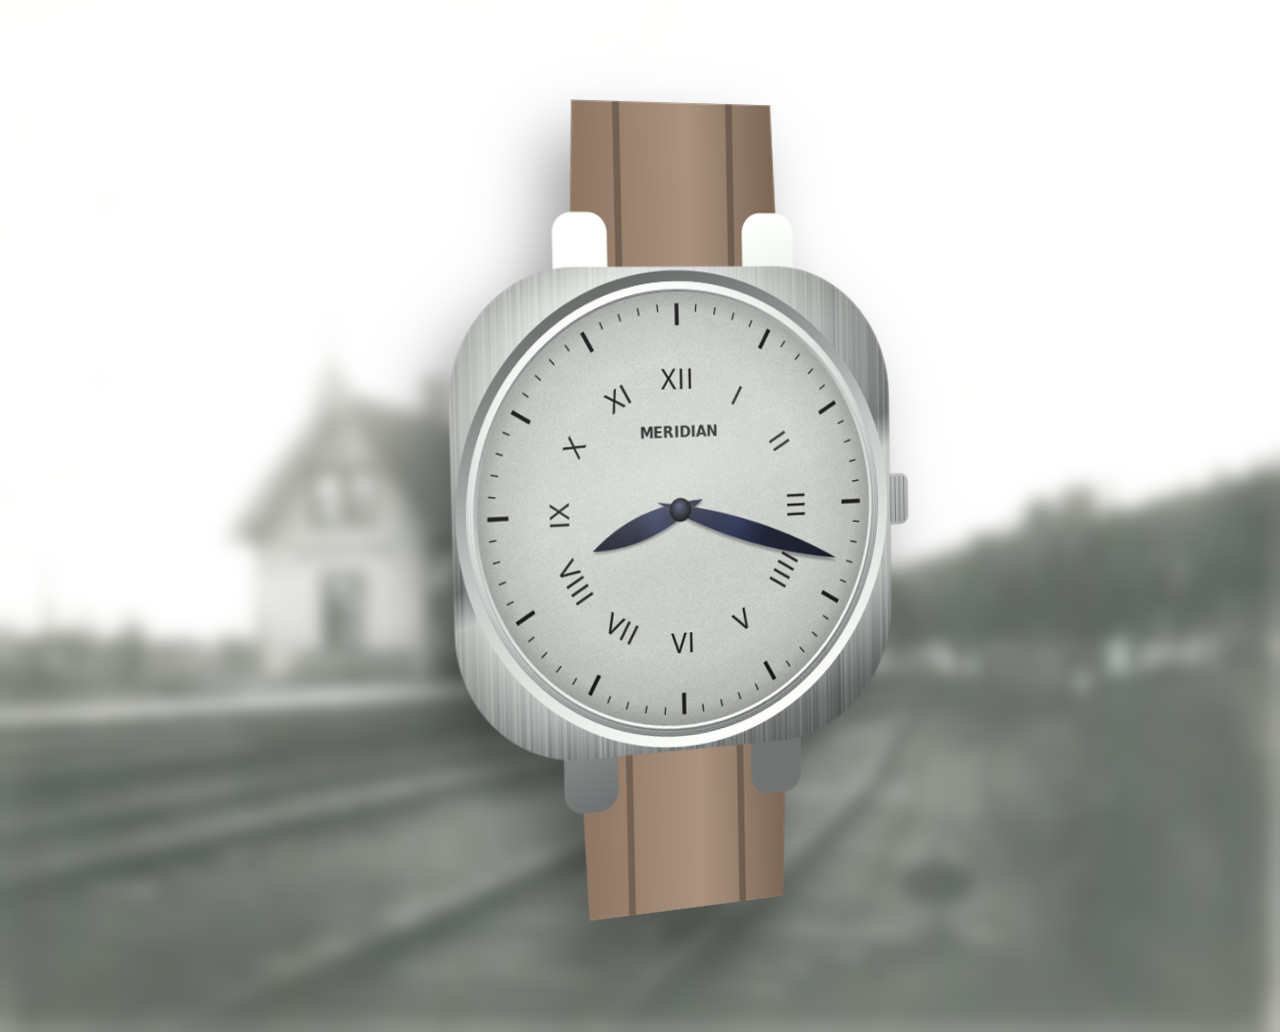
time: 8:18
